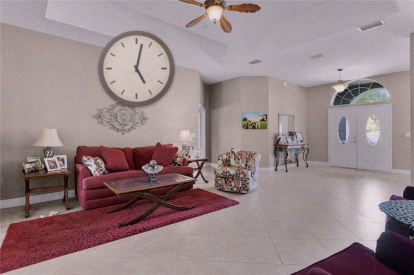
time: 5:02
